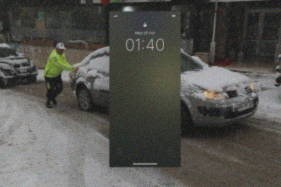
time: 1:40
